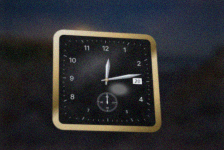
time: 12:13
